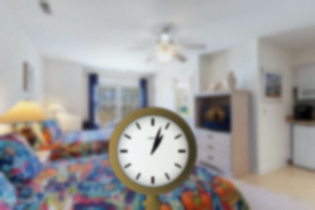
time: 1:03
